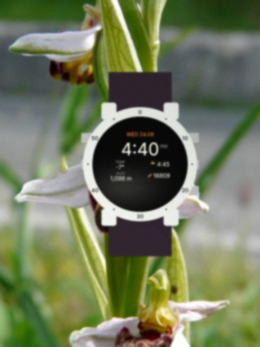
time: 4:40
